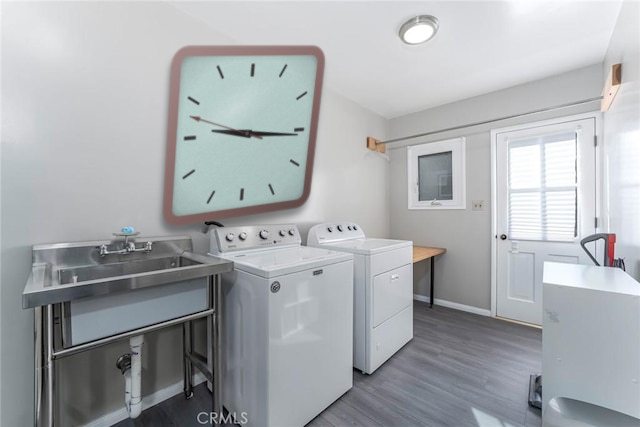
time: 9:15:48
